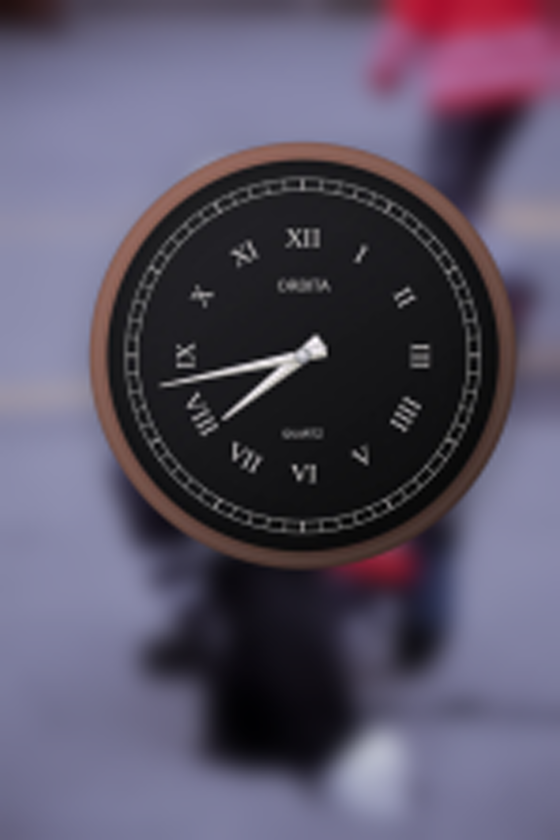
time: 7:43
